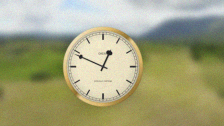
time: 12:49
